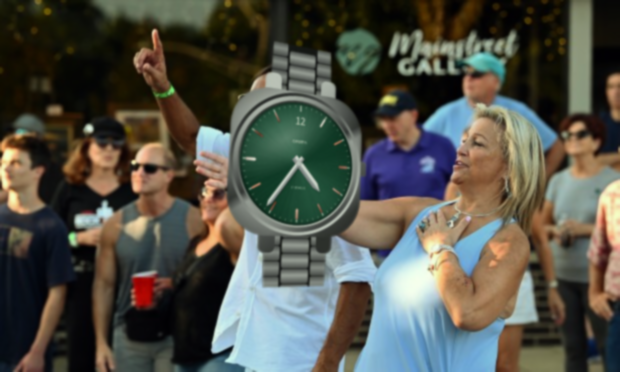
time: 4:36
